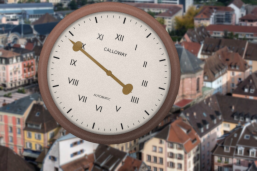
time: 3:49
